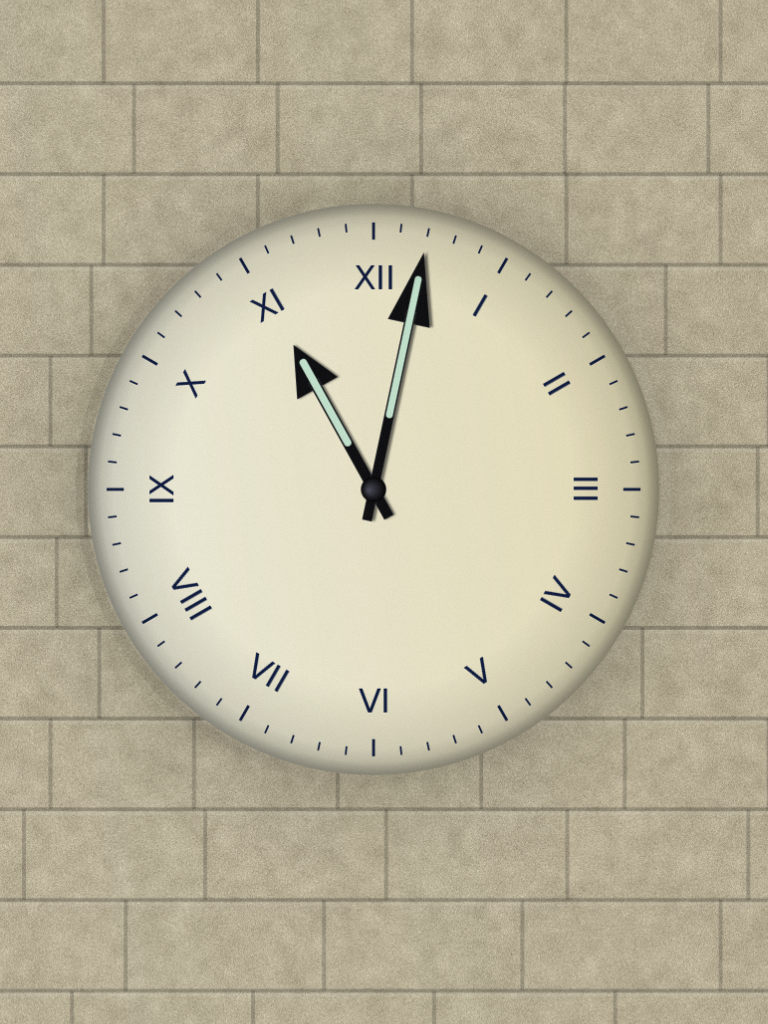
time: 11:02
